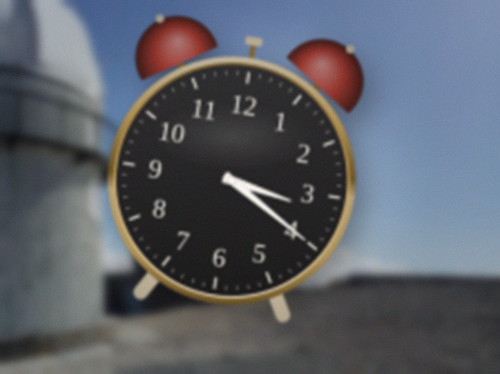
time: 3:20
